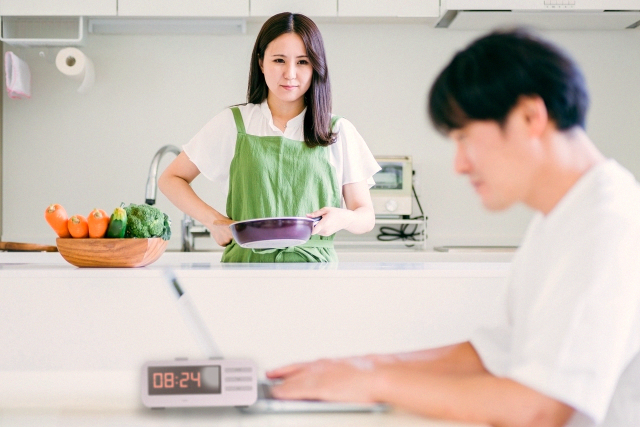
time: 8:24
